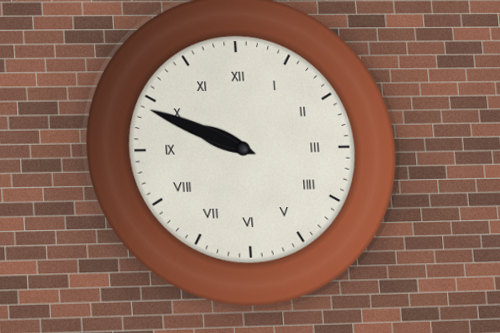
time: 9:49
